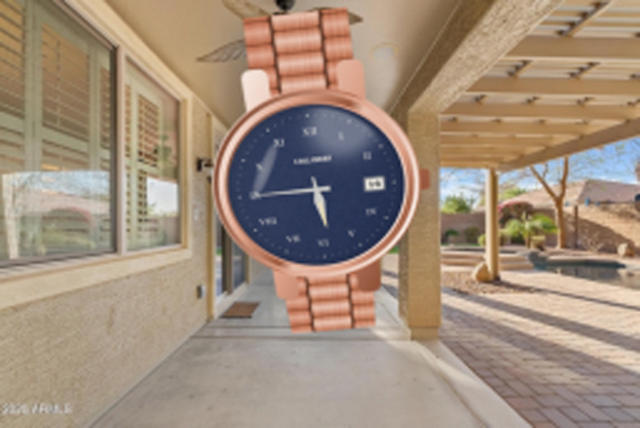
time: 5:45
